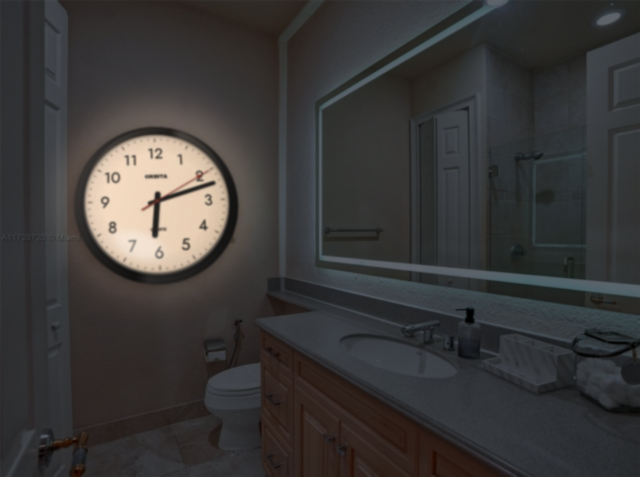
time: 6:12:10
